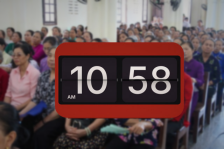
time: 10:58
